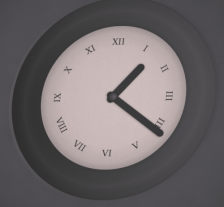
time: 1:21
